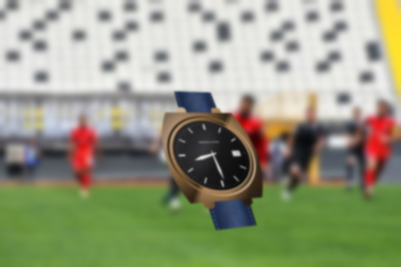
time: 8:29
